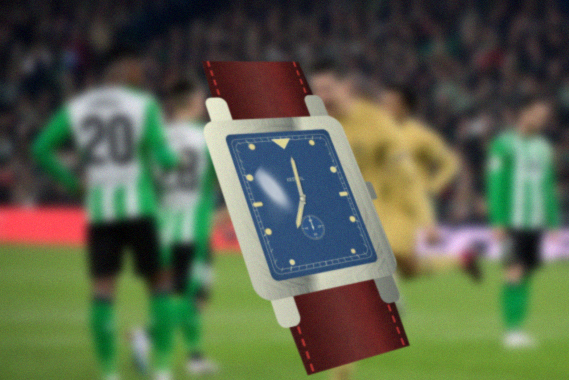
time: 7:01
